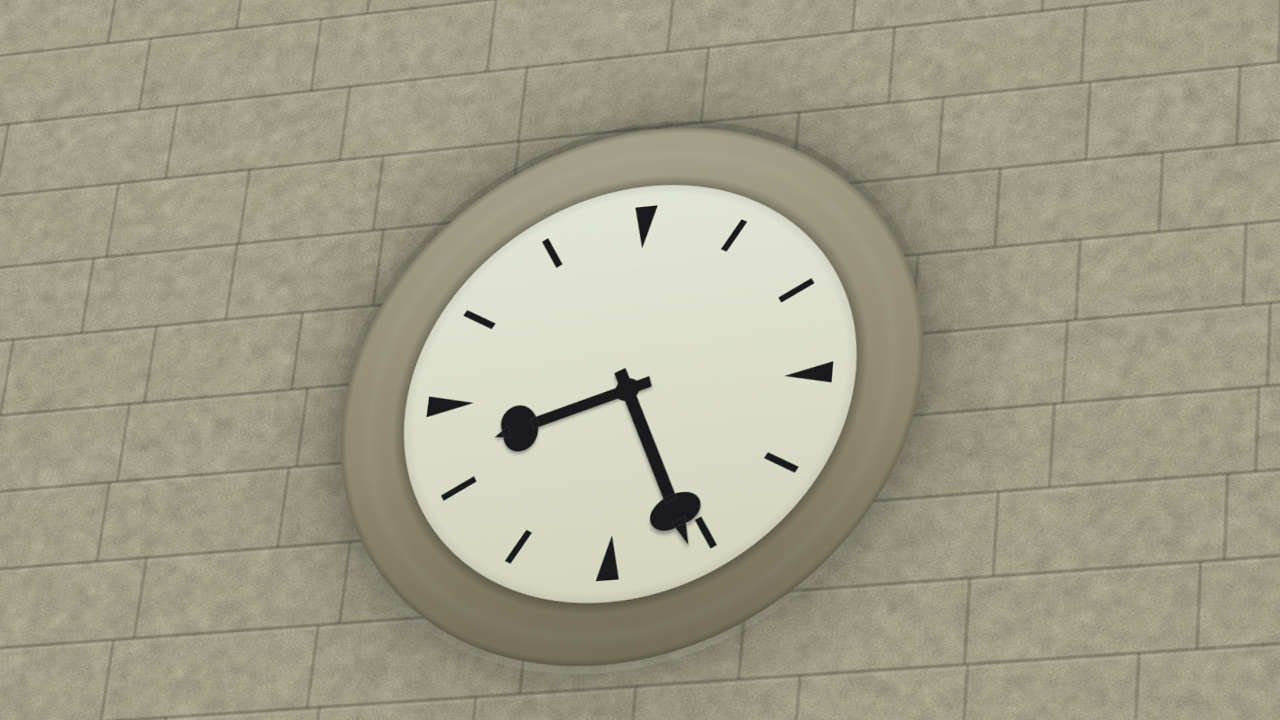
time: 8:26
